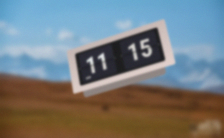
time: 11:15
